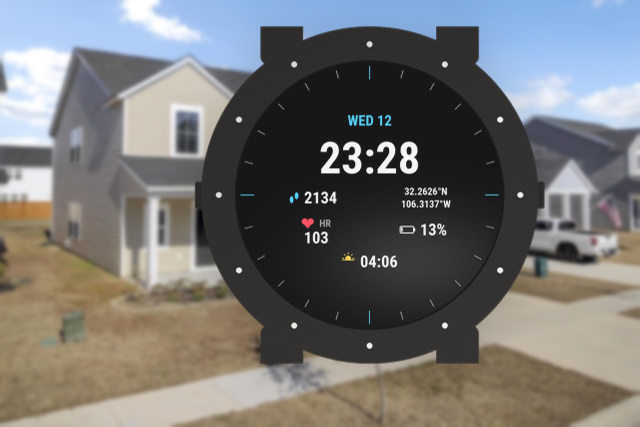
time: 23:28
